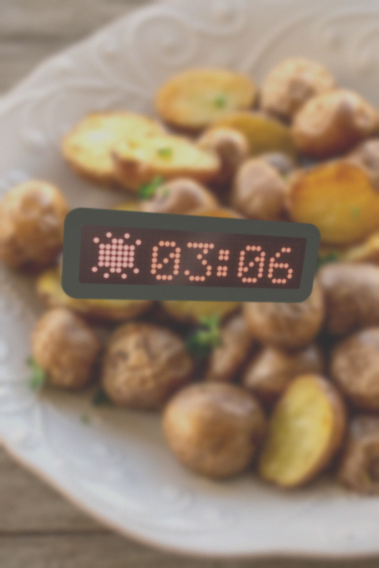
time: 3:06
